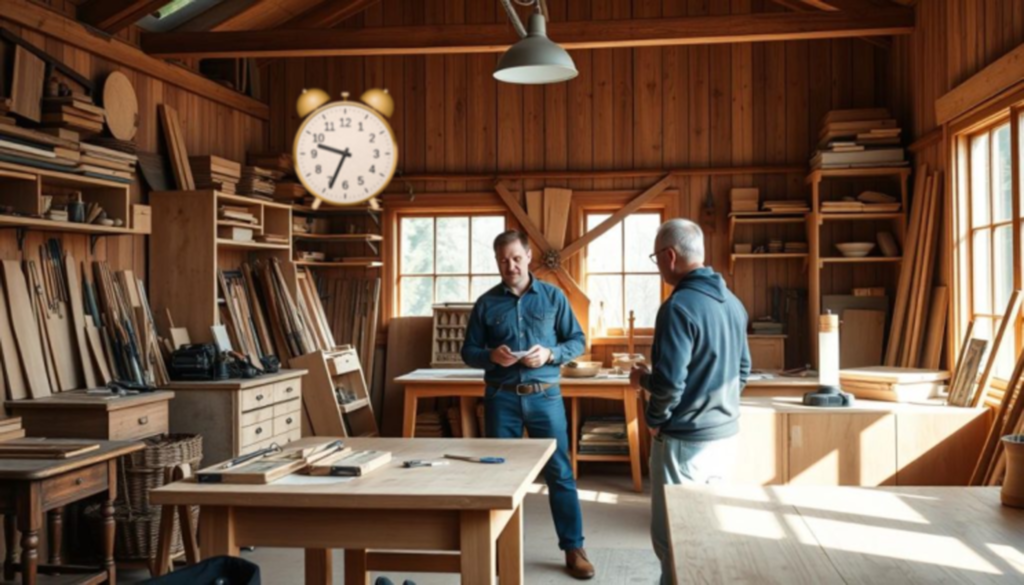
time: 9:34
